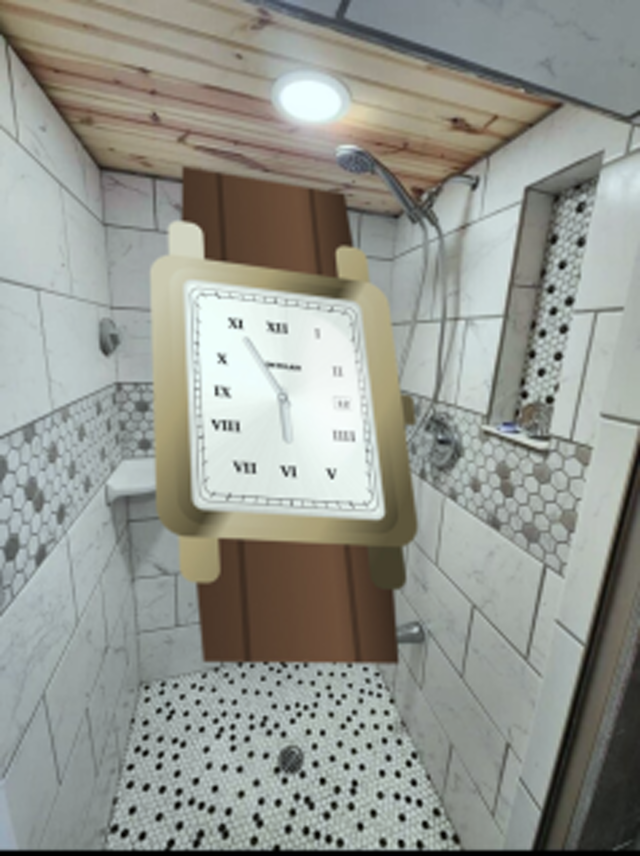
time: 5:55
